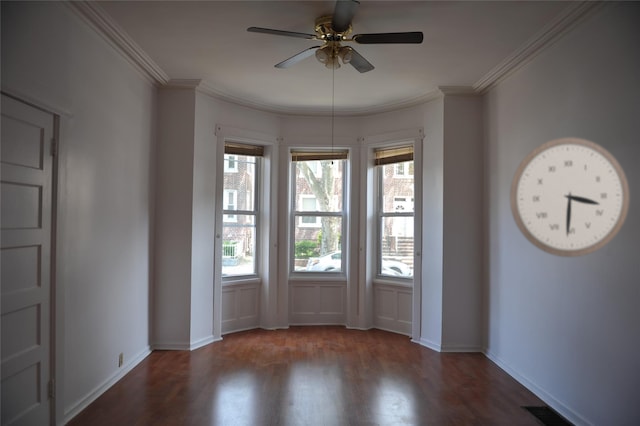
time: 3:31
